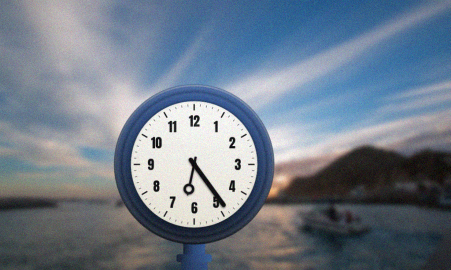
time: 6:24
